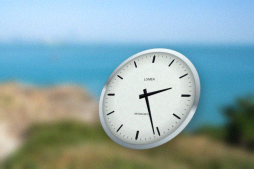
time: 2:26
